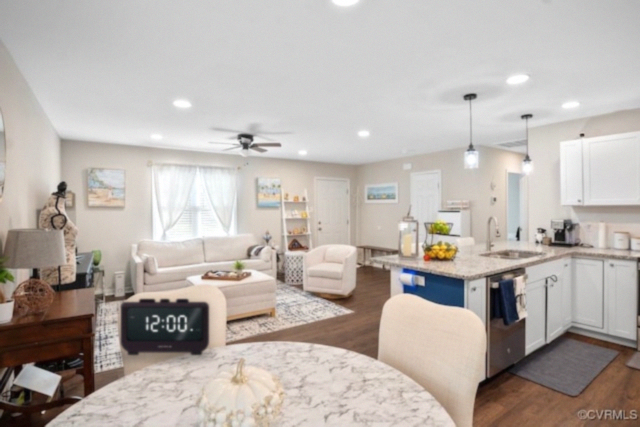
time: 12:00
